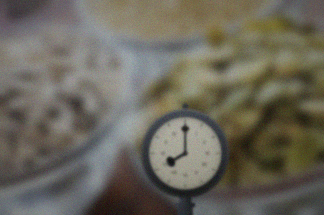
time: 8:00
